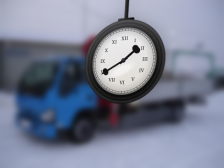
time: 1:40
